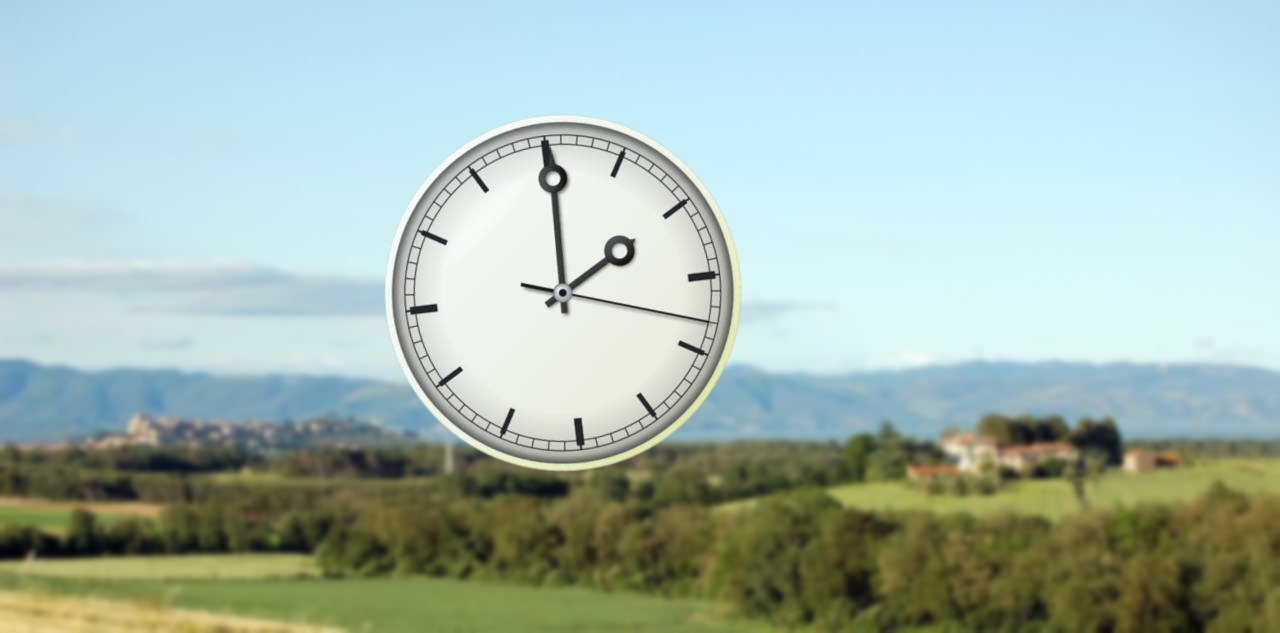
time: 2:00:18
